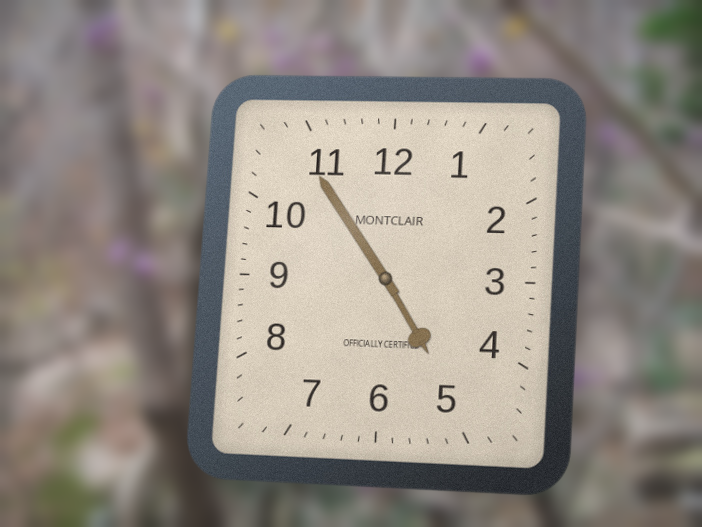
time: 4:54
